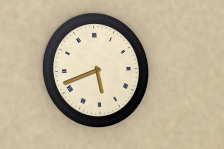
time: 5:42
